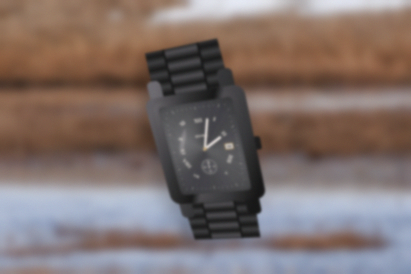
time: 2:03
